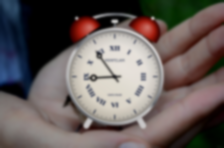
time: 8:54
